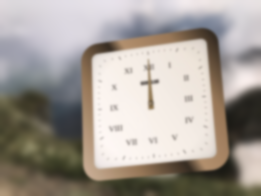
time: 12:00
